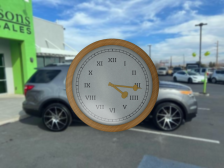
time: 4:16
